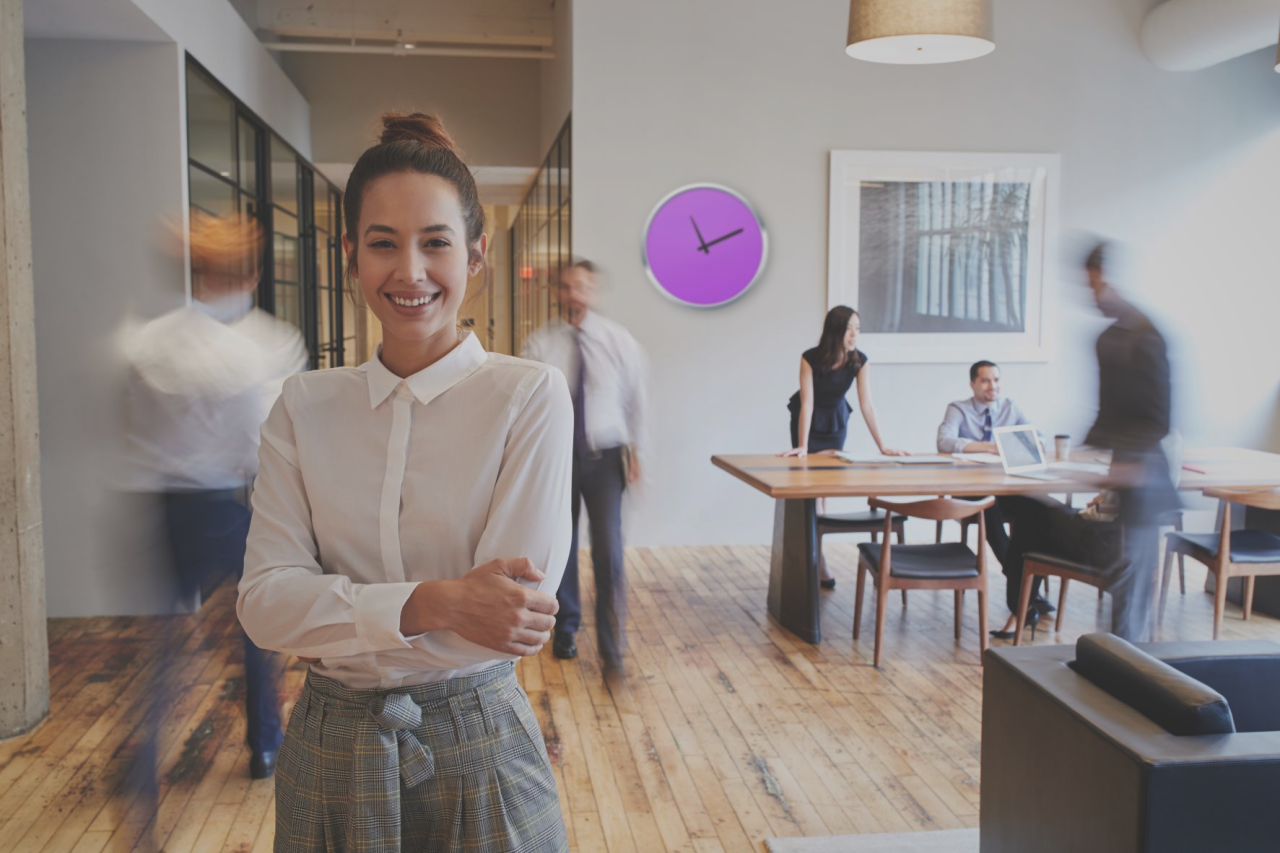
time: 11:11
